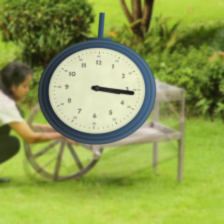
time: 3:16
